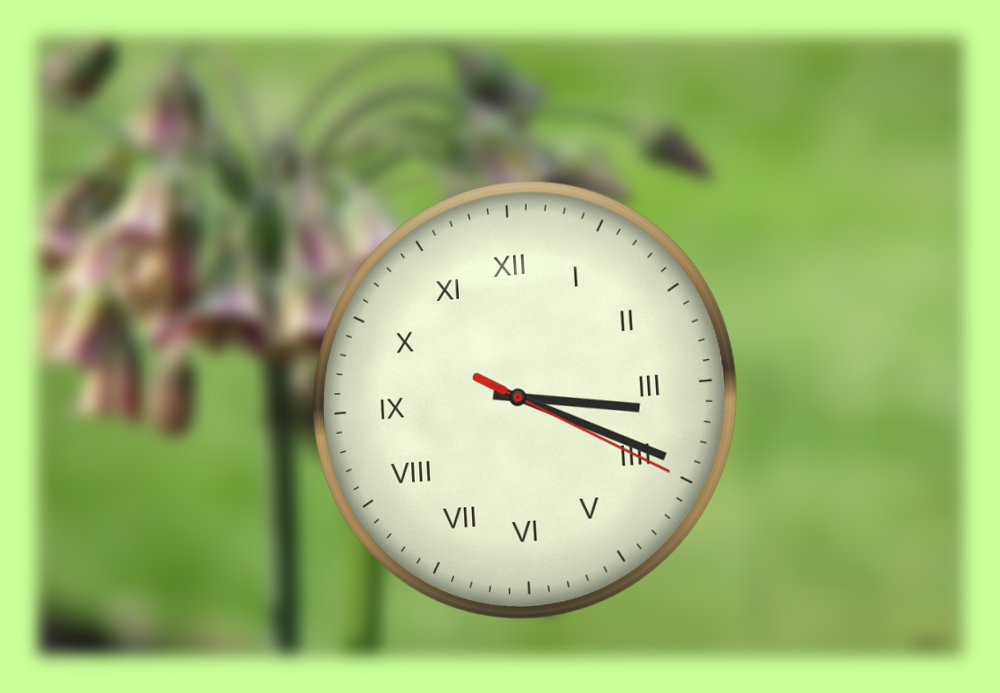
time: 3:19:20
